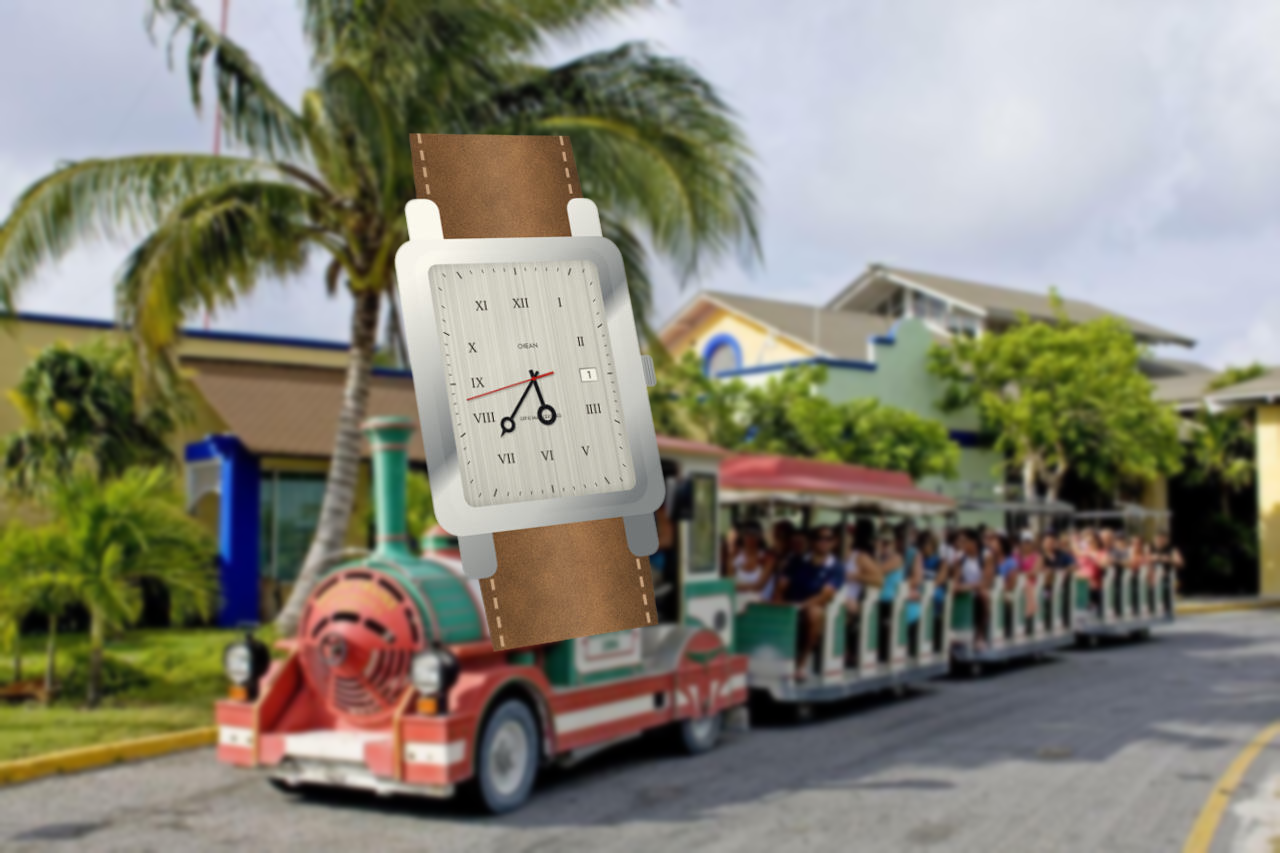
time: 5:36:43
